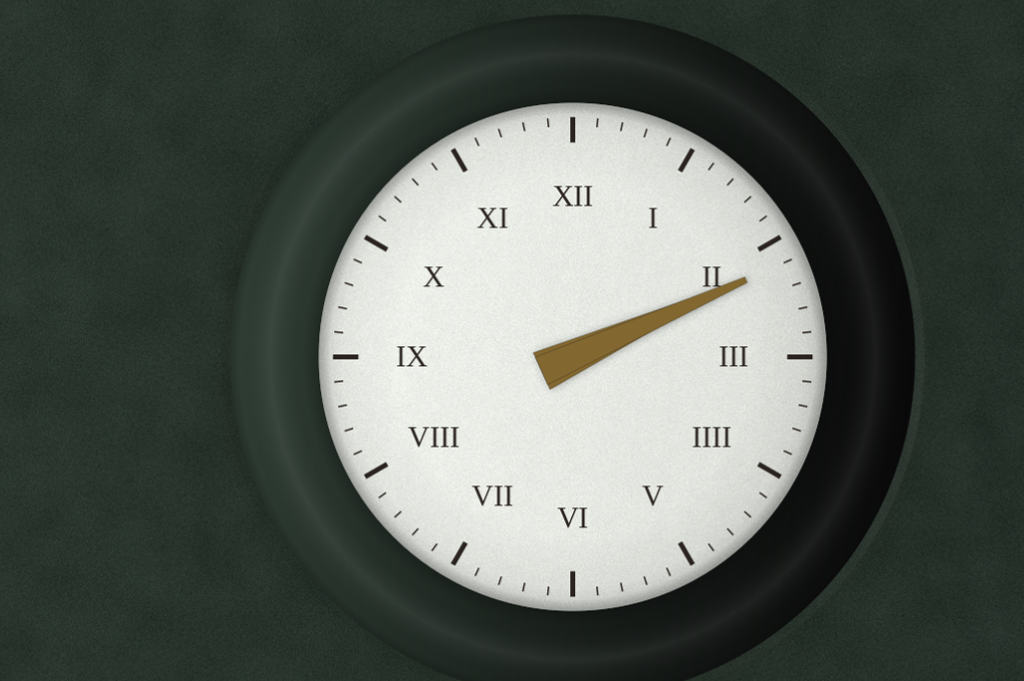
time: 2:11
